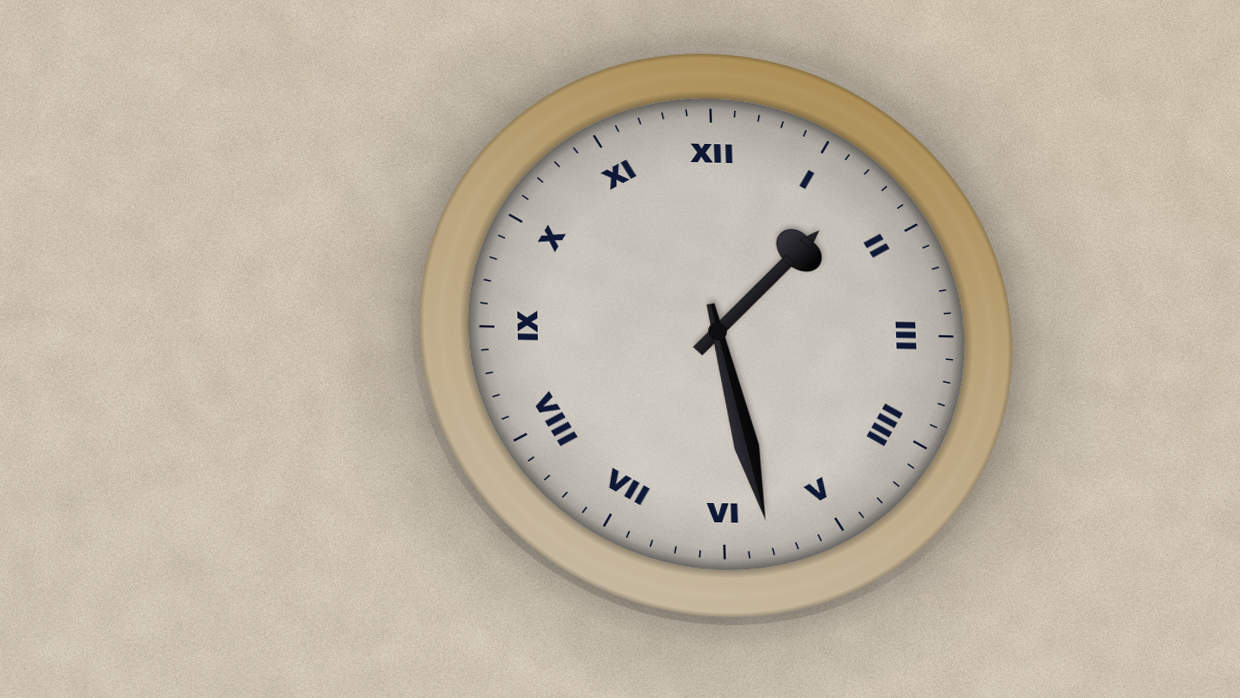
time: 1:28
